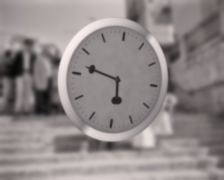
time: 5:47
